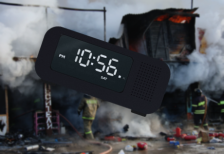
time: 10:56
